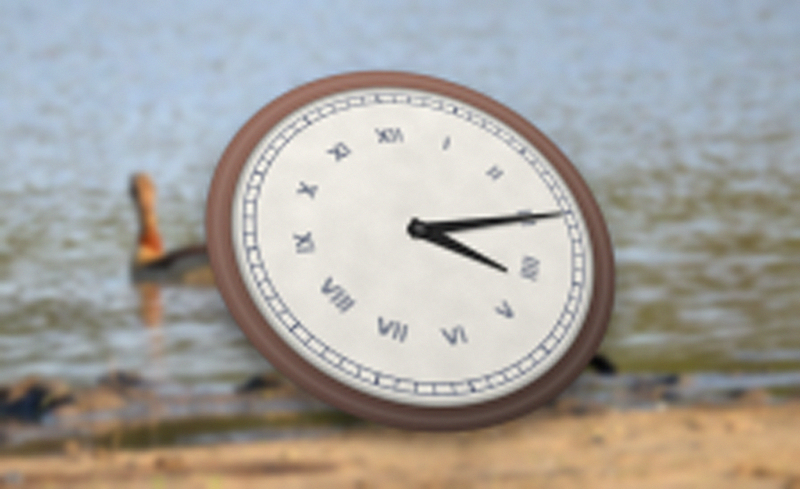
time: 4:15
